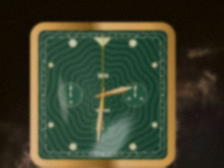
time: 2:31
